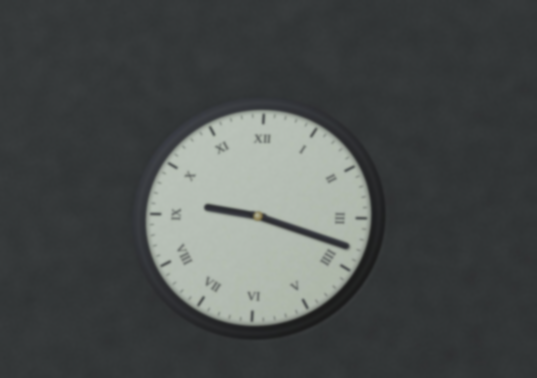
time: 9:18
